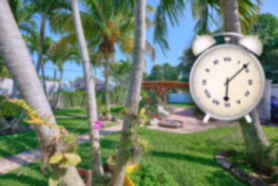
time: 6:08
